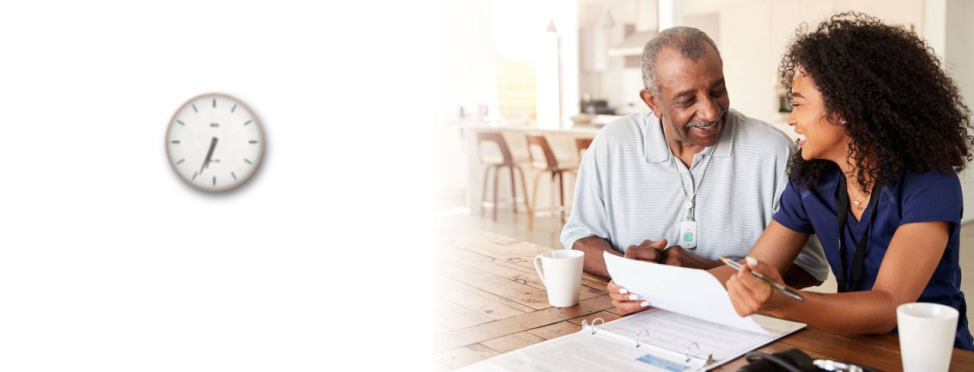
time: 6:34
